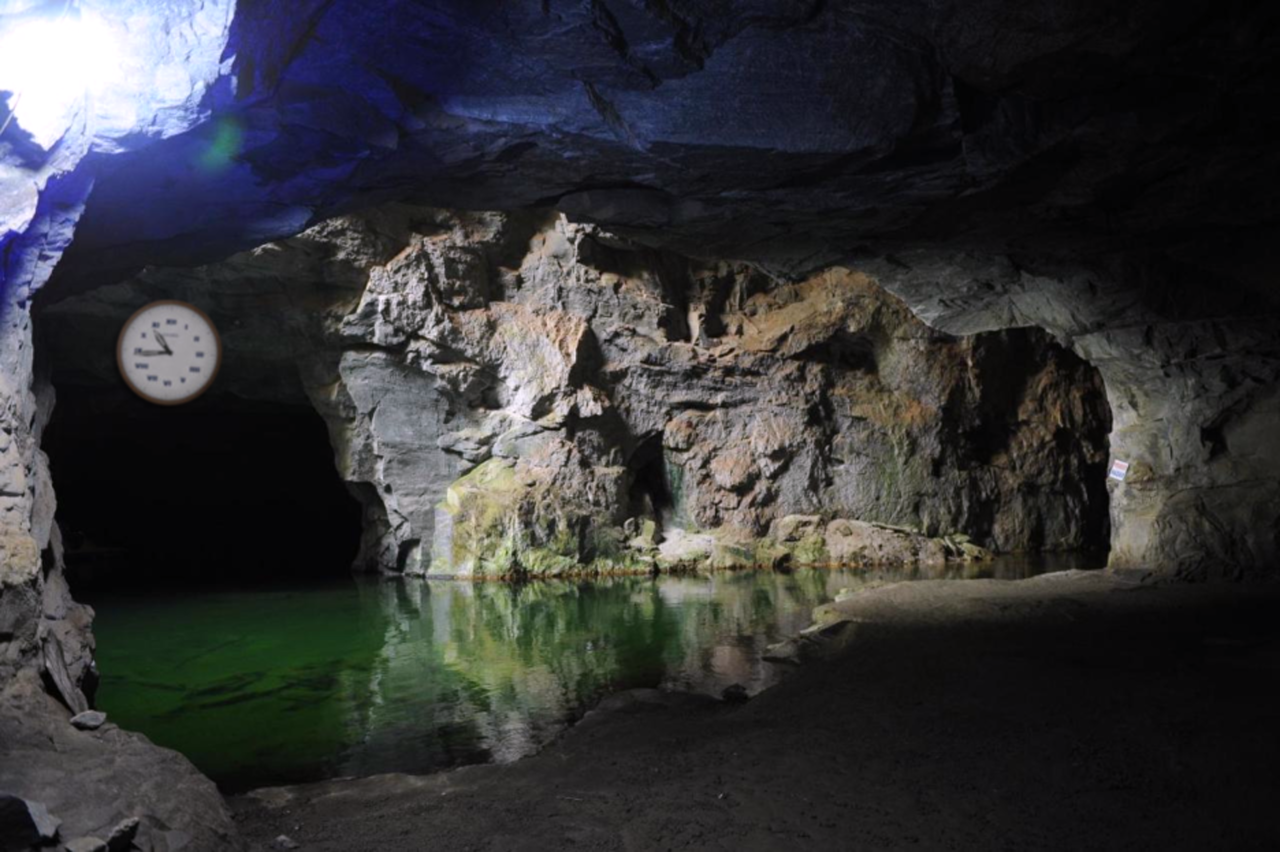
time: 10:44
